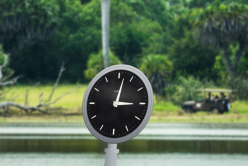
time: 3:02
